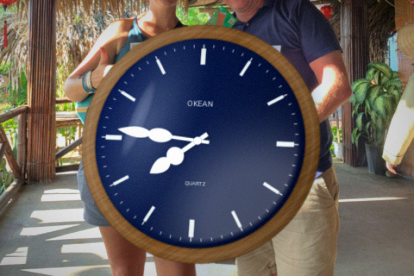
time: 7:46
